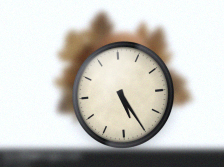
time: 5:25
